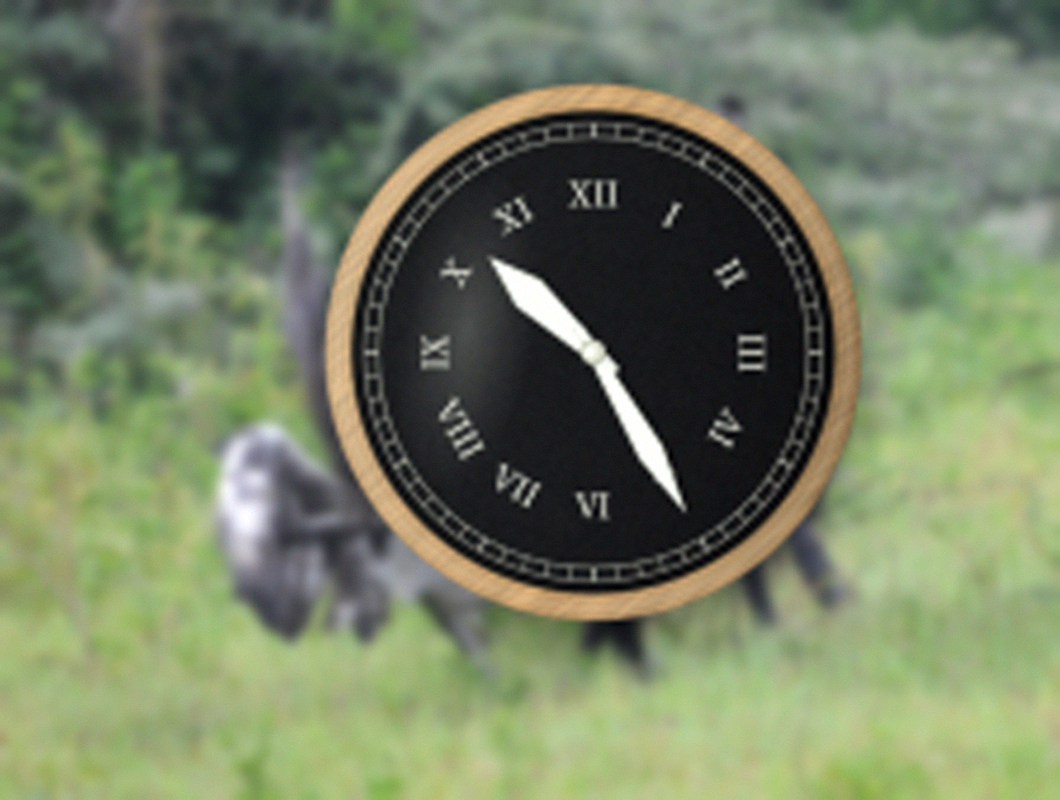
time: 10:25
